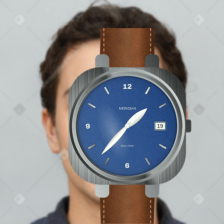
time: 1:37
